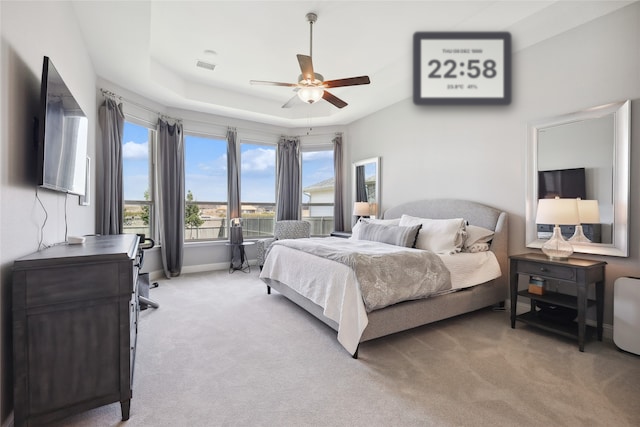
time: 22:58
